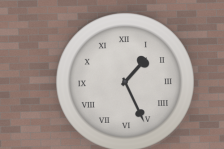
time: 1:26
